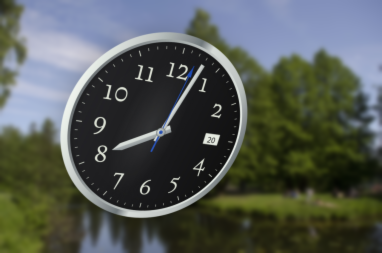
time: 8:03:02
